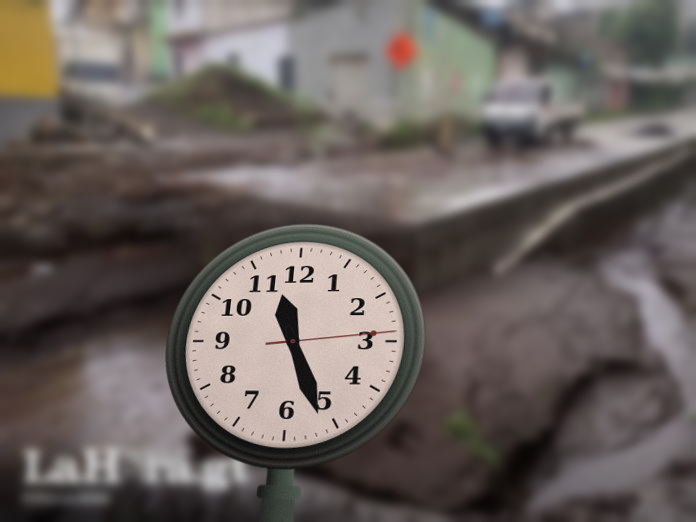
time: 11:26:14
